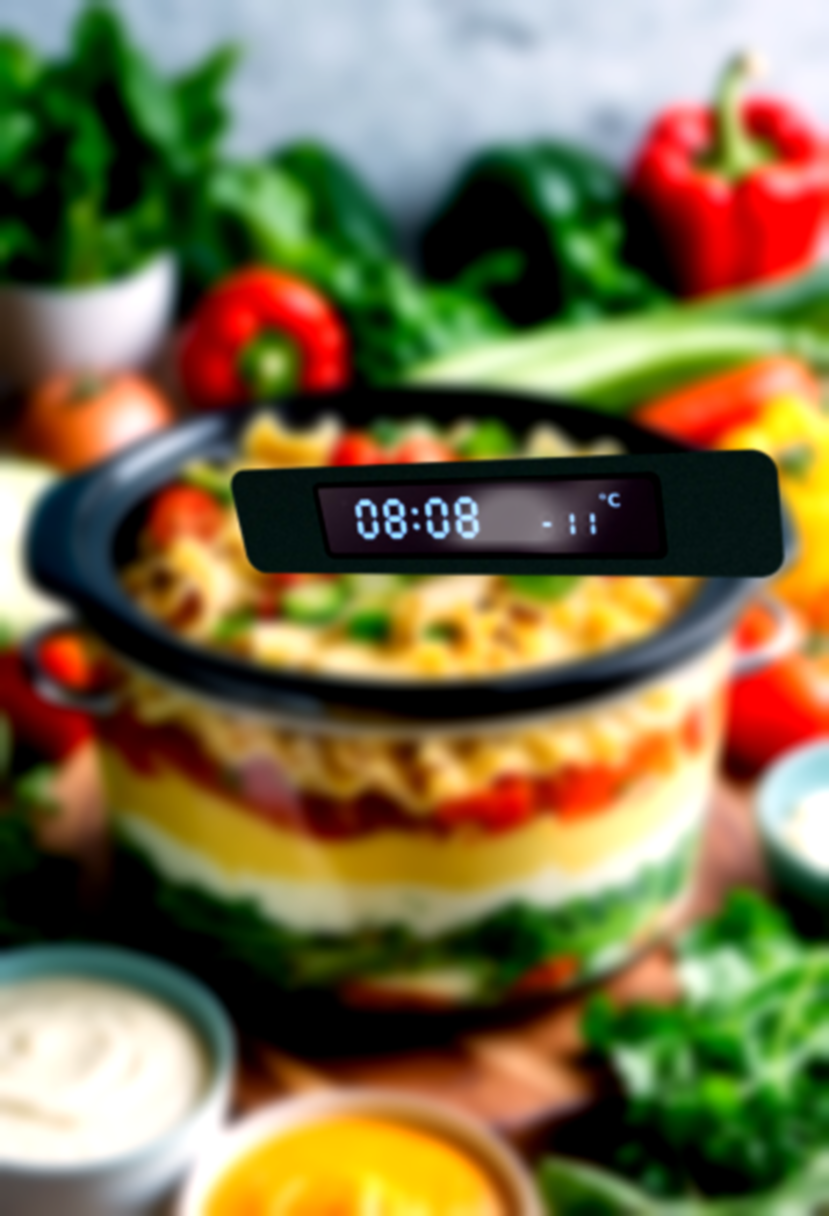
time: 8:08
